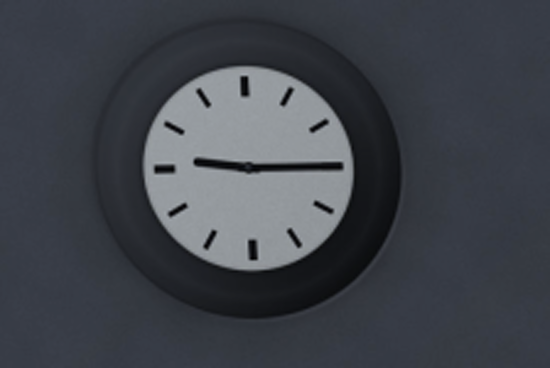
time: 9:15
